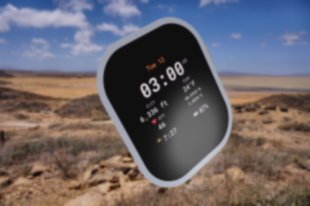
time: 3:00
